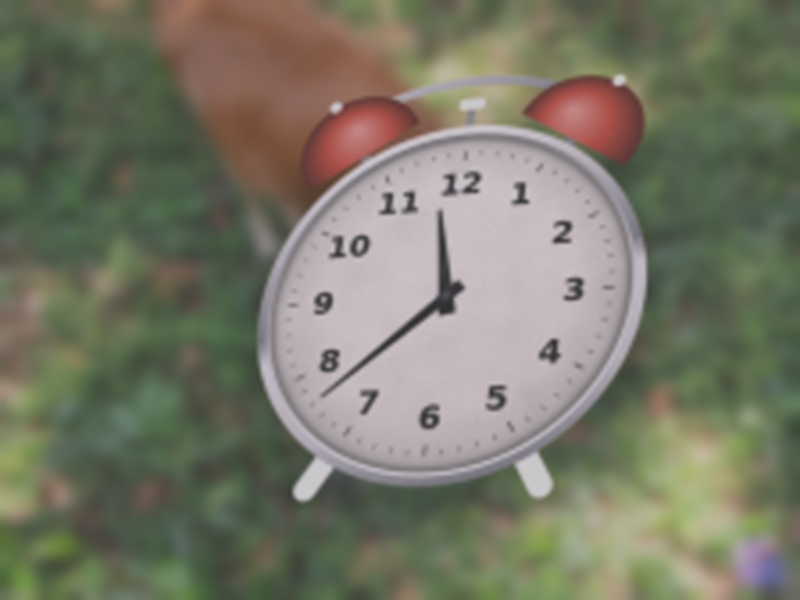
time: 11:38
